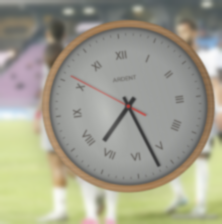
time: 7:26:51
